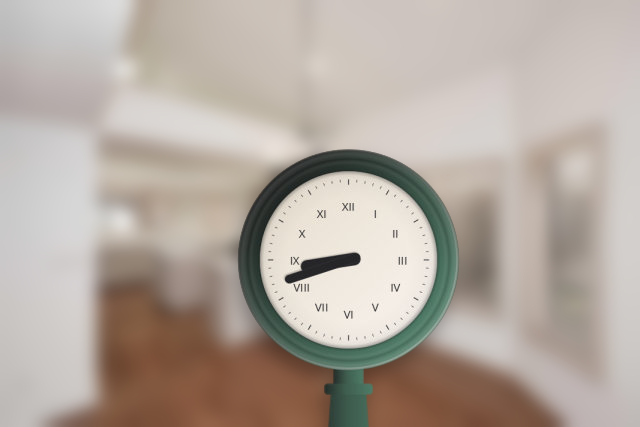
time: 8:42
